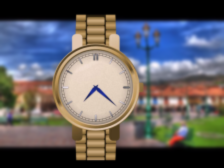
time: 7:22
